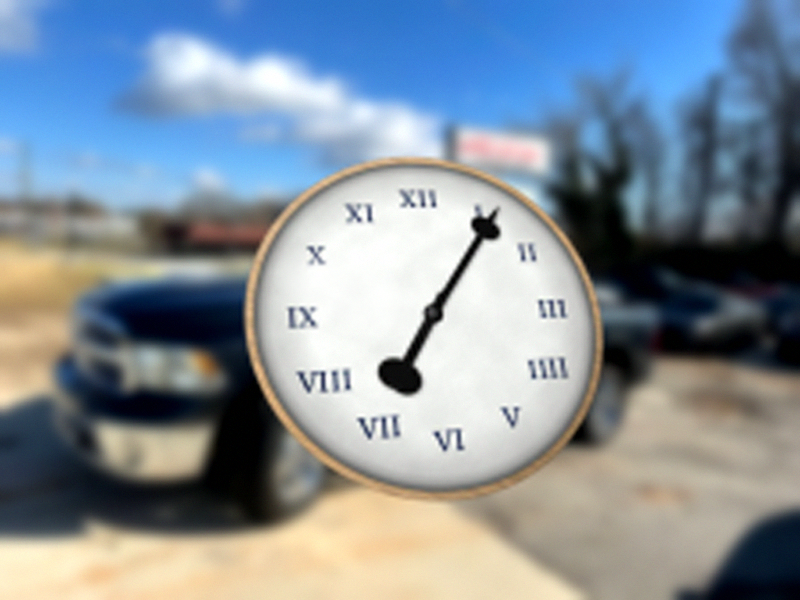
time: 7:06
